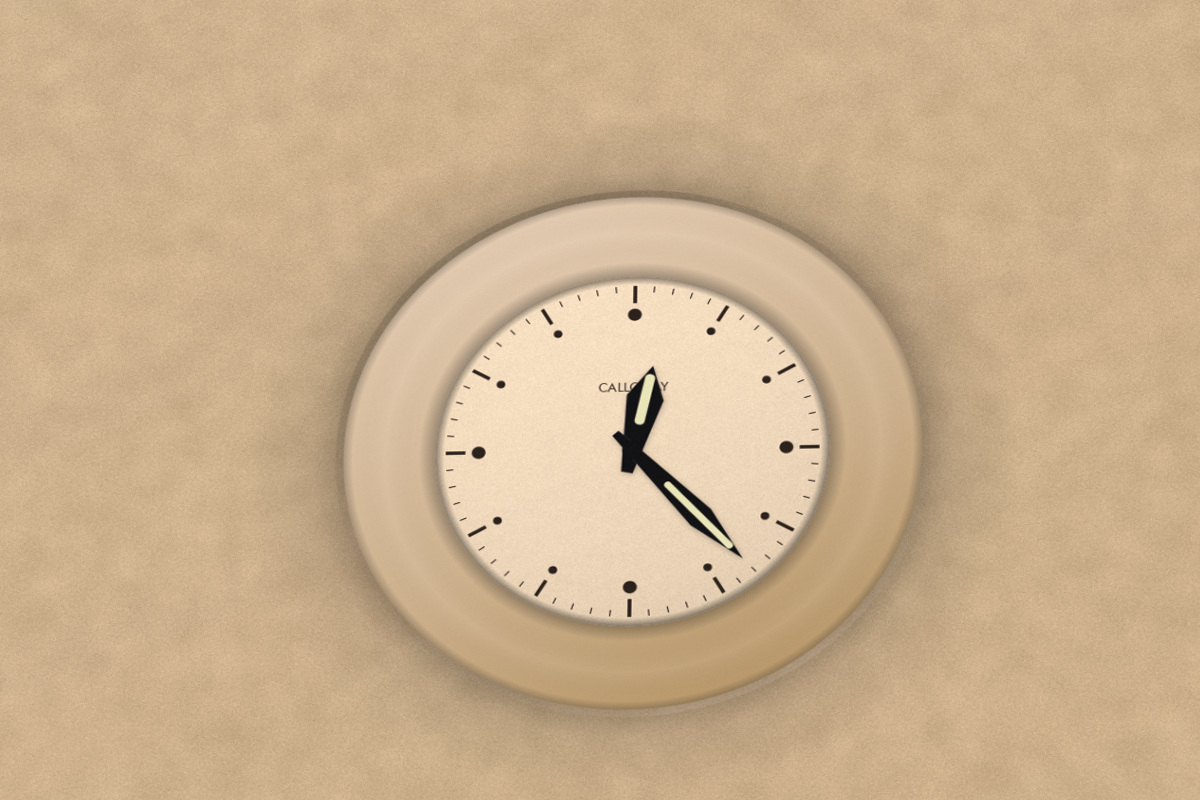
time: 12:23
